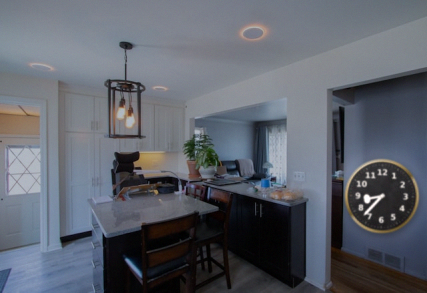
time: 8:37
